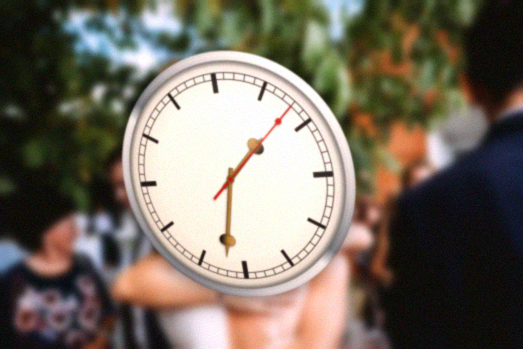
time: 1:32:08
